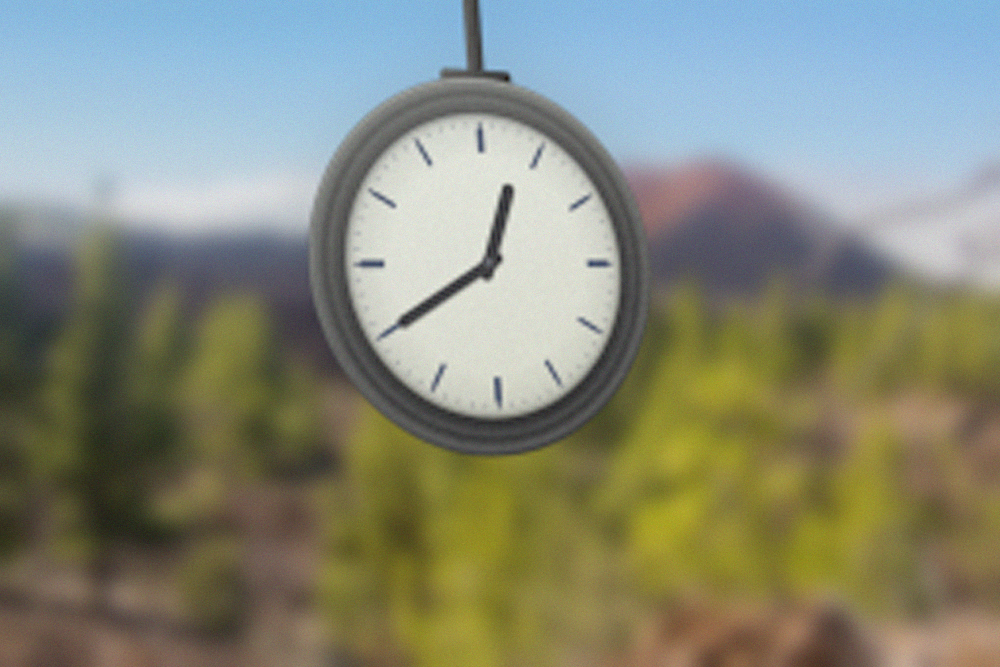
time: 12:40
